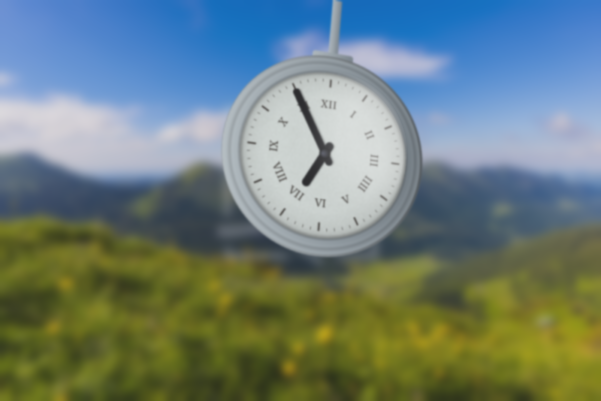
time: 6:55
